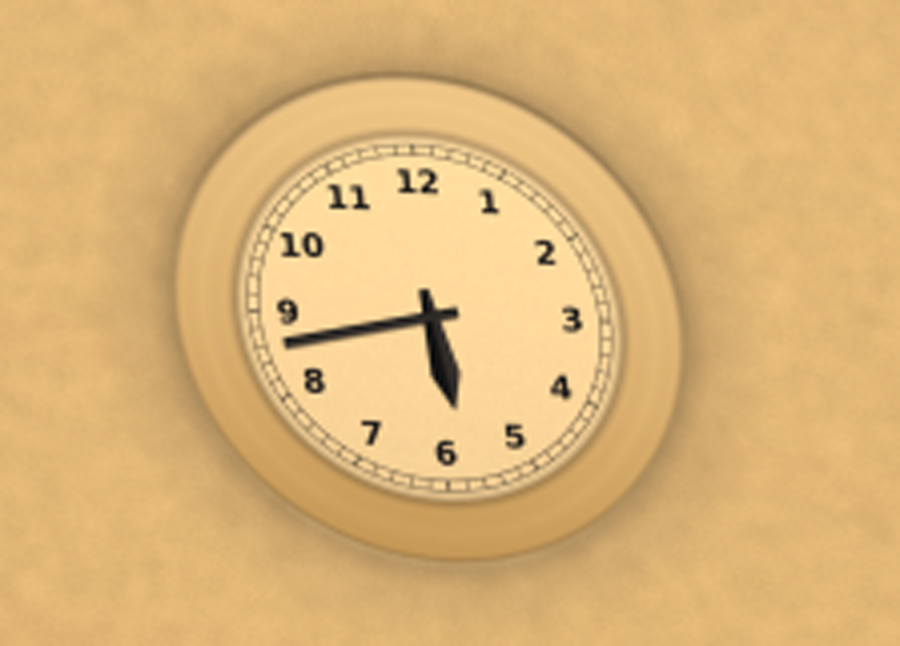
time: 5:43
